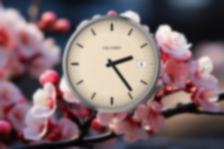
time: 2:24
